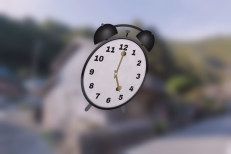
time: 5:01
